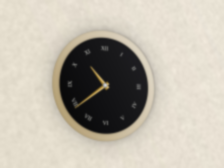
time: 10:39
